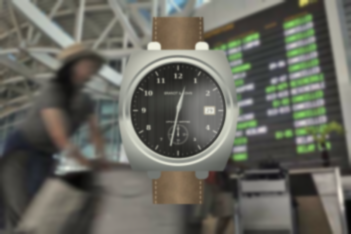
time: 12:32
